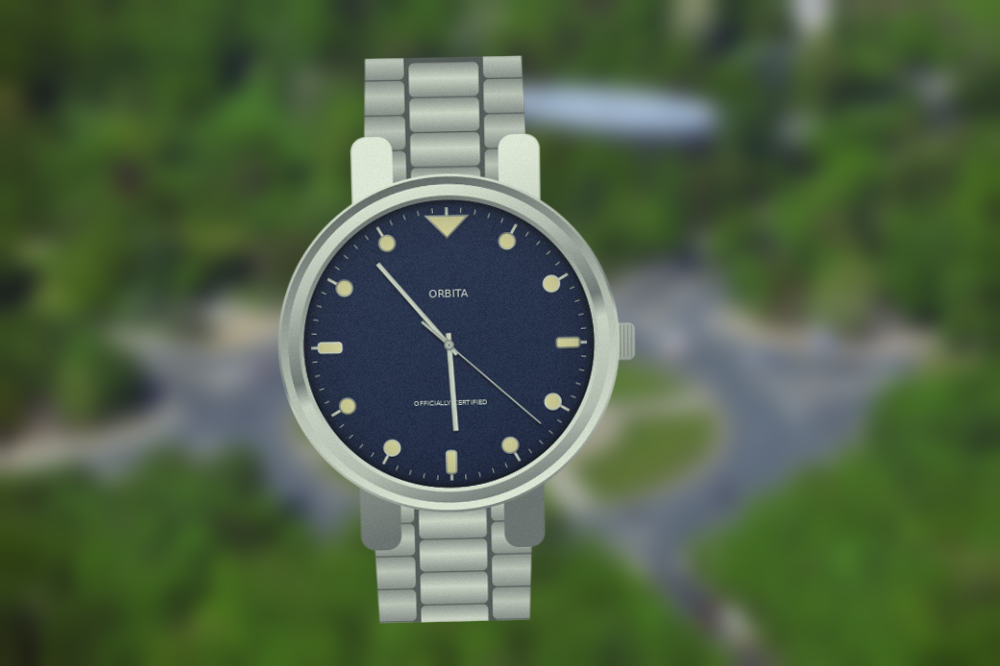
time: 5:53:22
